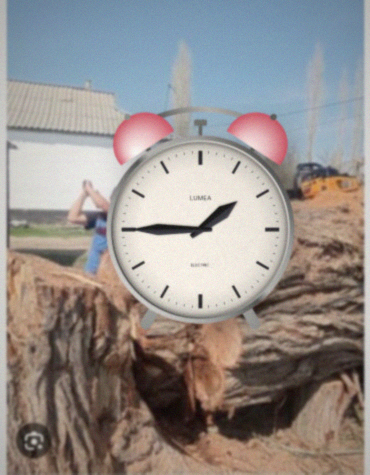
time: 1:45
